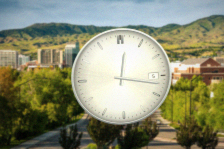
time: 12:17
